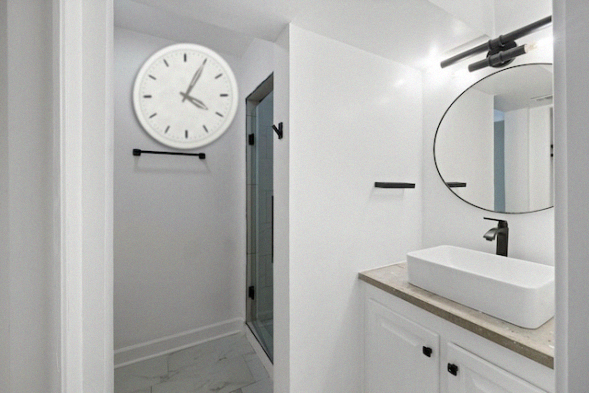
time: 4:05
